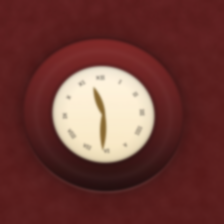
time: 11:31
